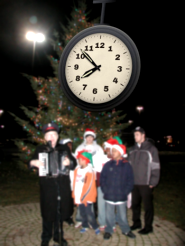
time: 7:52
